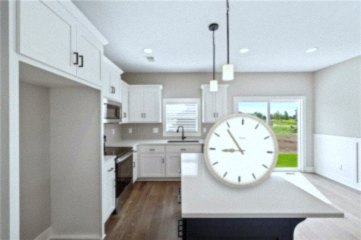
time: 8:54
